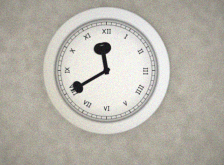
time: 11:40
